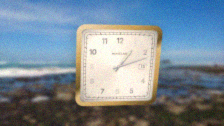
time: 1:12
